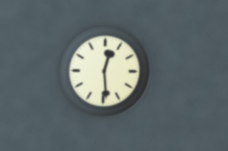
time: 12:29
